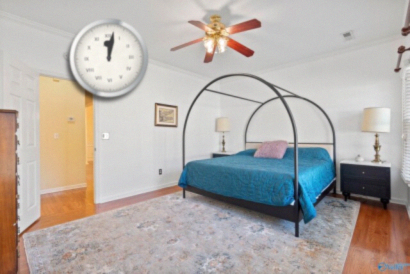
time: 12:02
